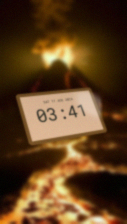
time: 3:41
